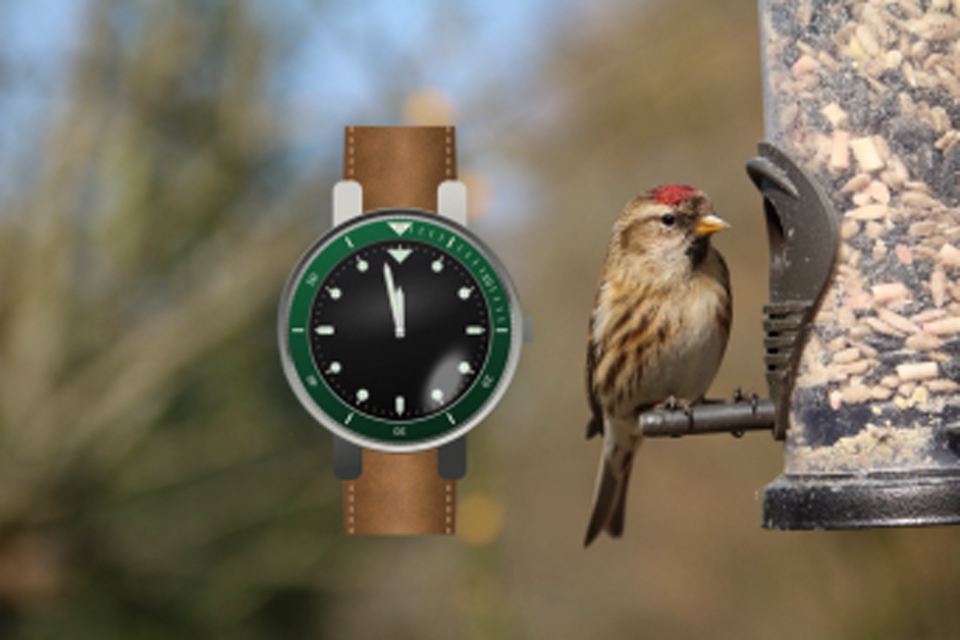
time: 11:58
